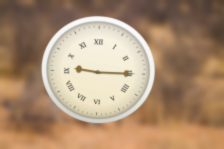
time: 9:15
